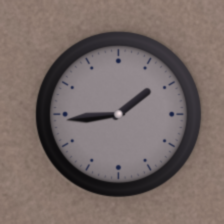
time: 1:44
